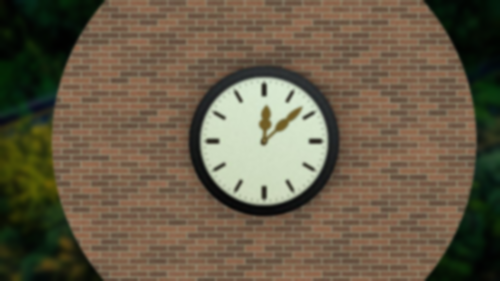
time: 12:08
